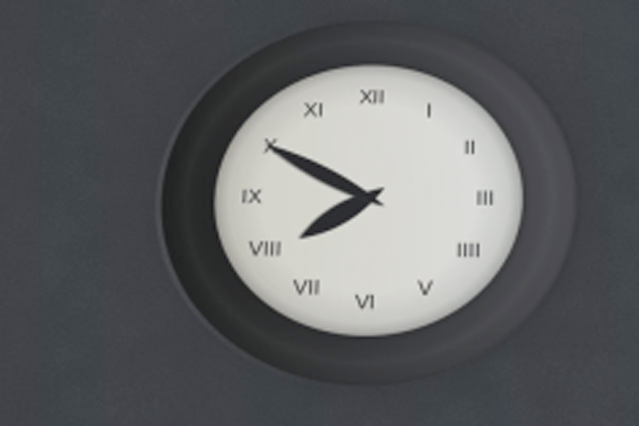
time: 7:50
